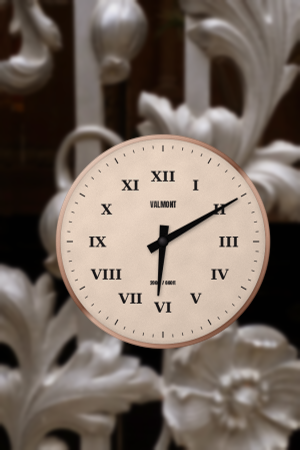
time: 6:10
